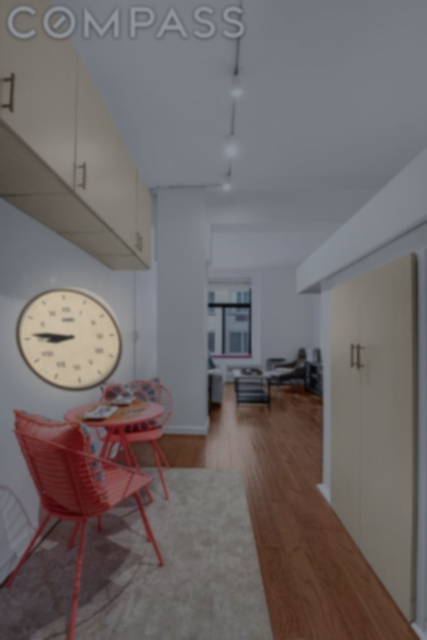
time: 8:46
